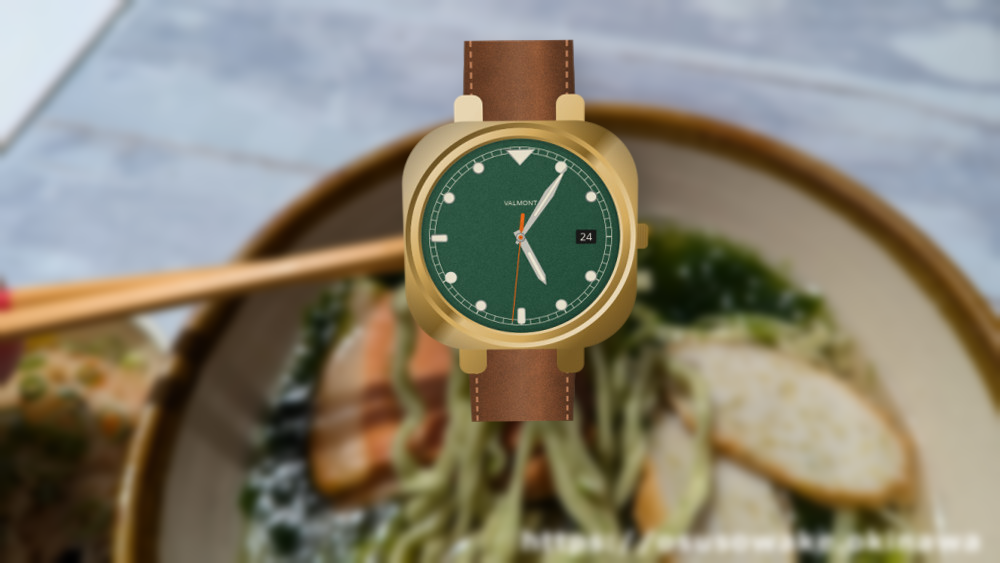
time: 5:05:31
